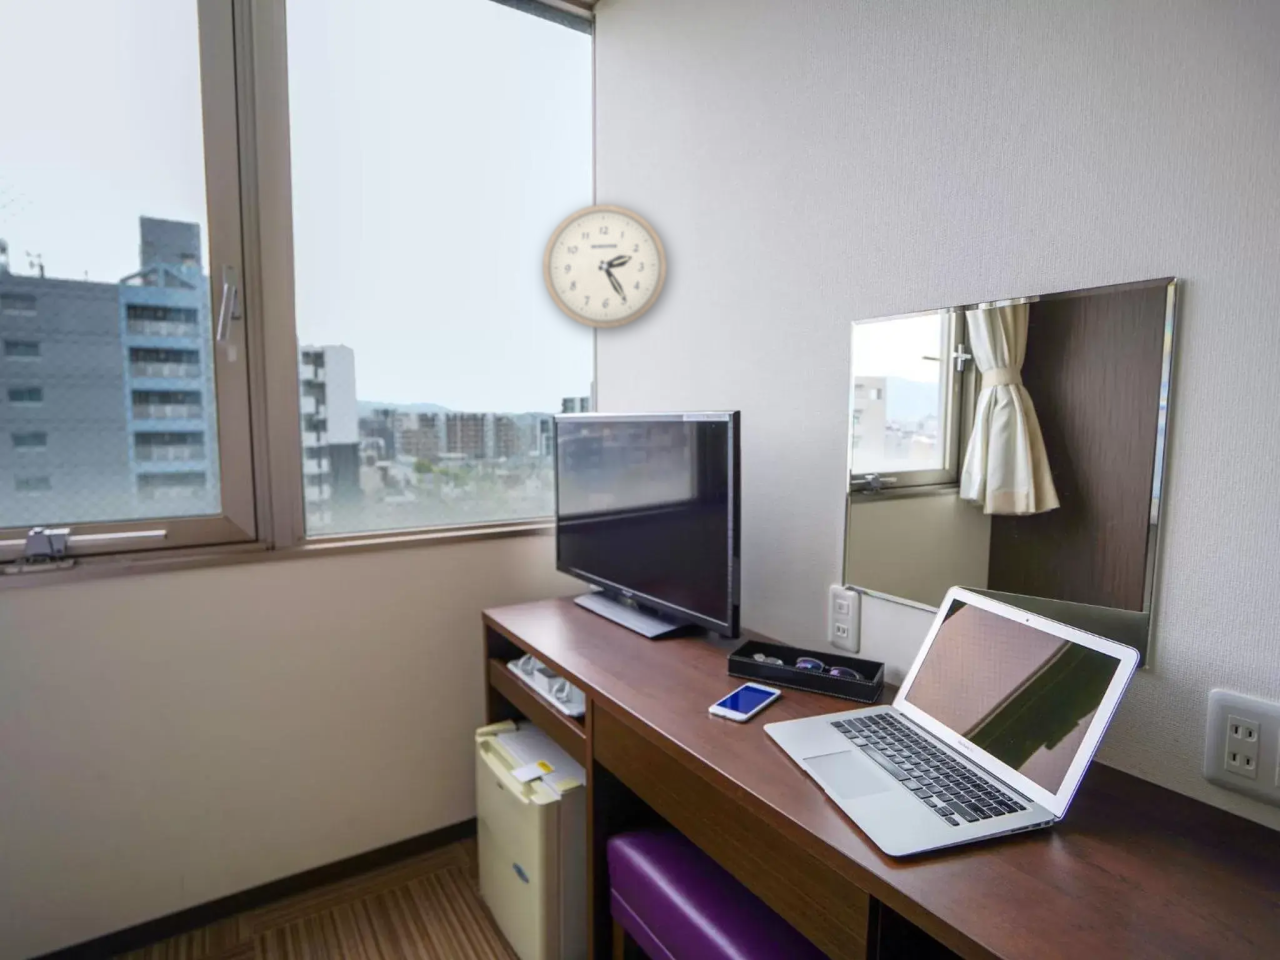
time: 2:25
